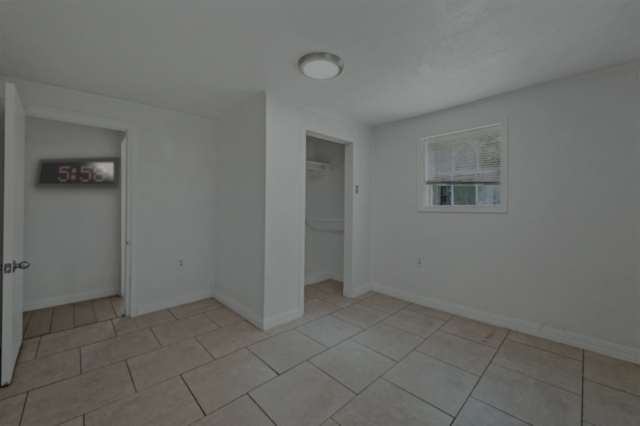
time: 5:58
